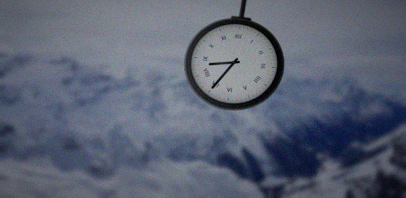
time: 8:35
